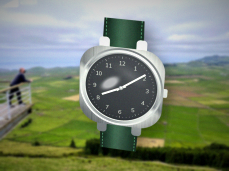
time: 8:09
